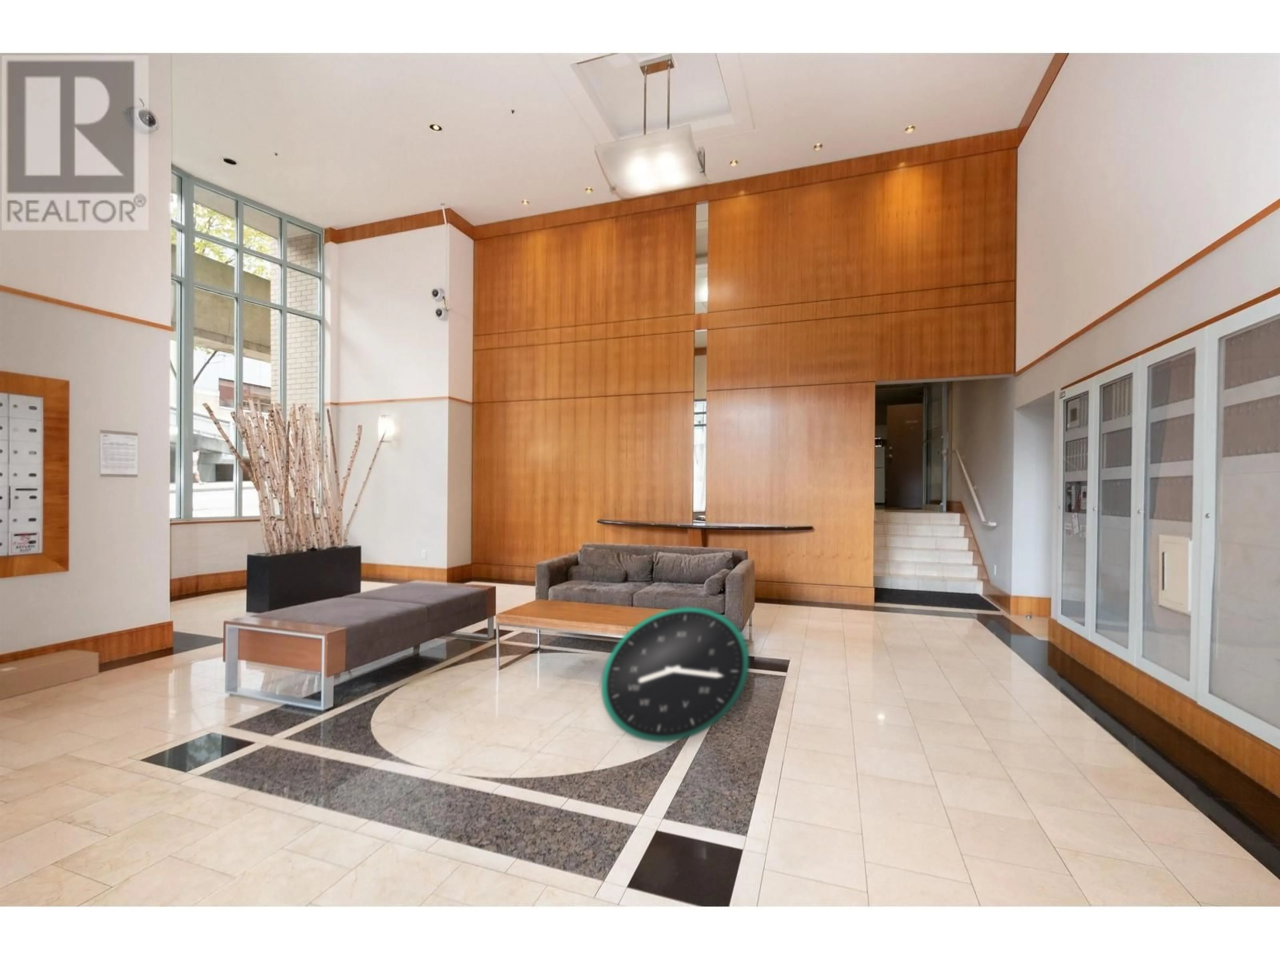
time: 8:16
